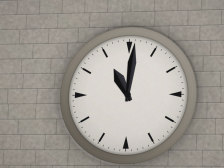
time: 11:01
